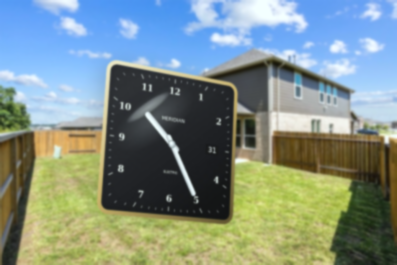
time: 10:25
